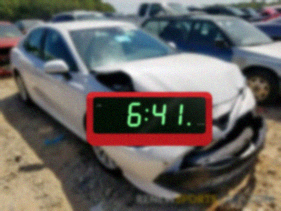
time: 6:41
